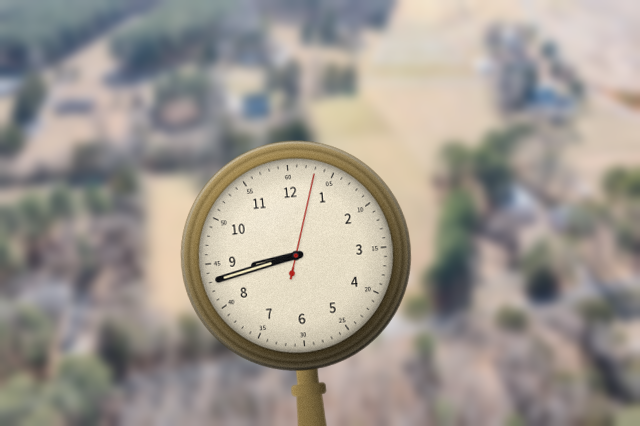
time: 8:43:03
